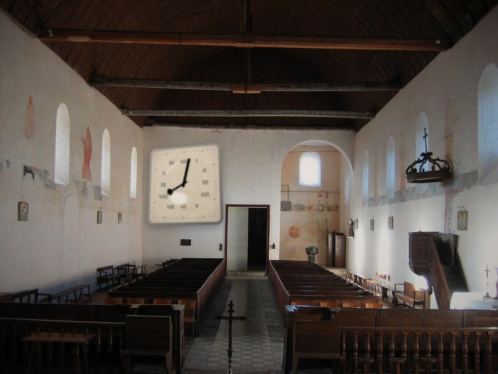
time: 8:02
